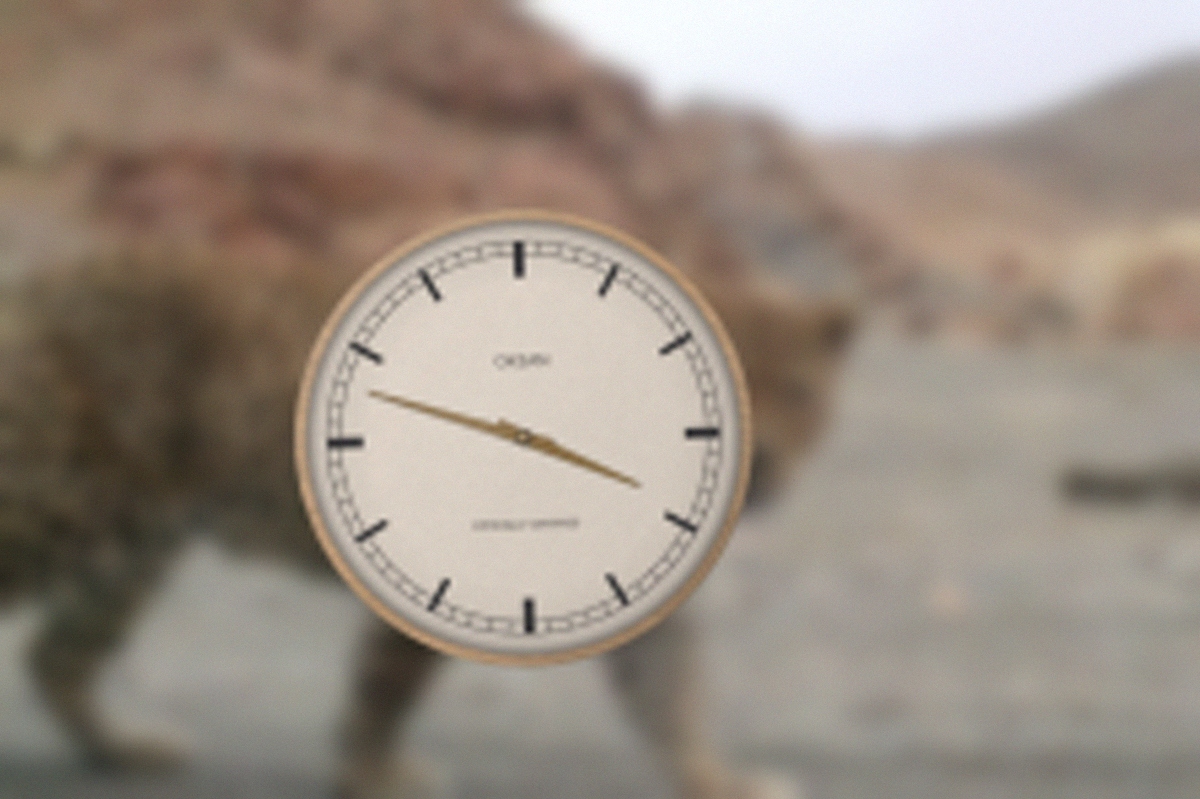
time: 3:48
